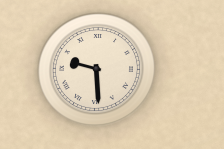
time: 9:29
